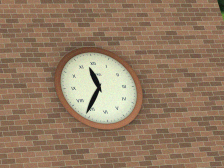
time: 11:36
